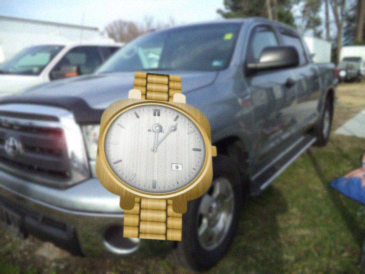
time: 12:06
